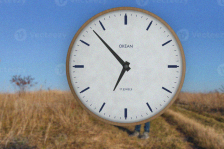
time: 6:53
